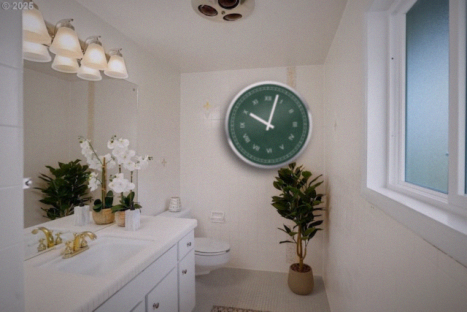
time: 10:03
